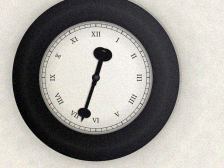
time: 12:33
